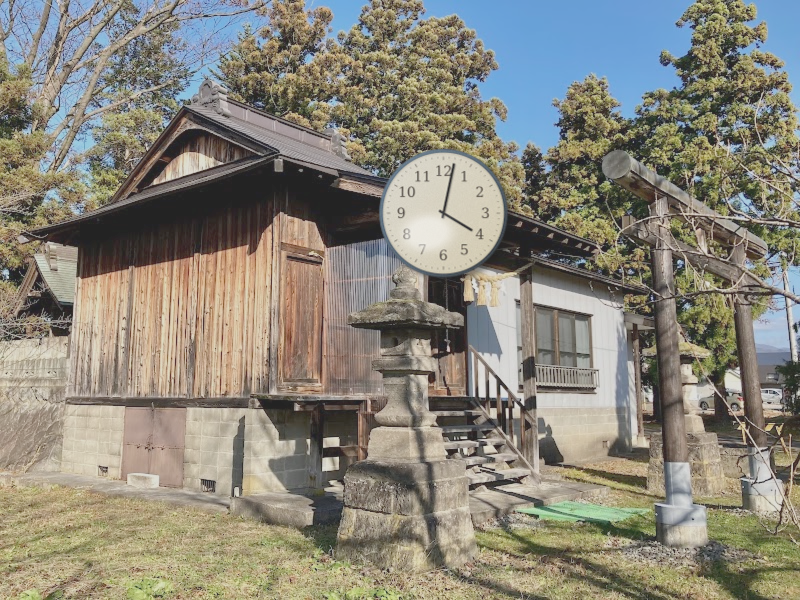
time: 4:02
